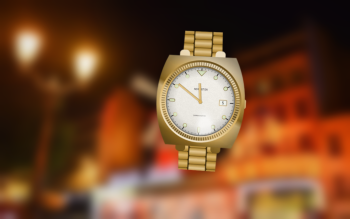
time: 11:51
